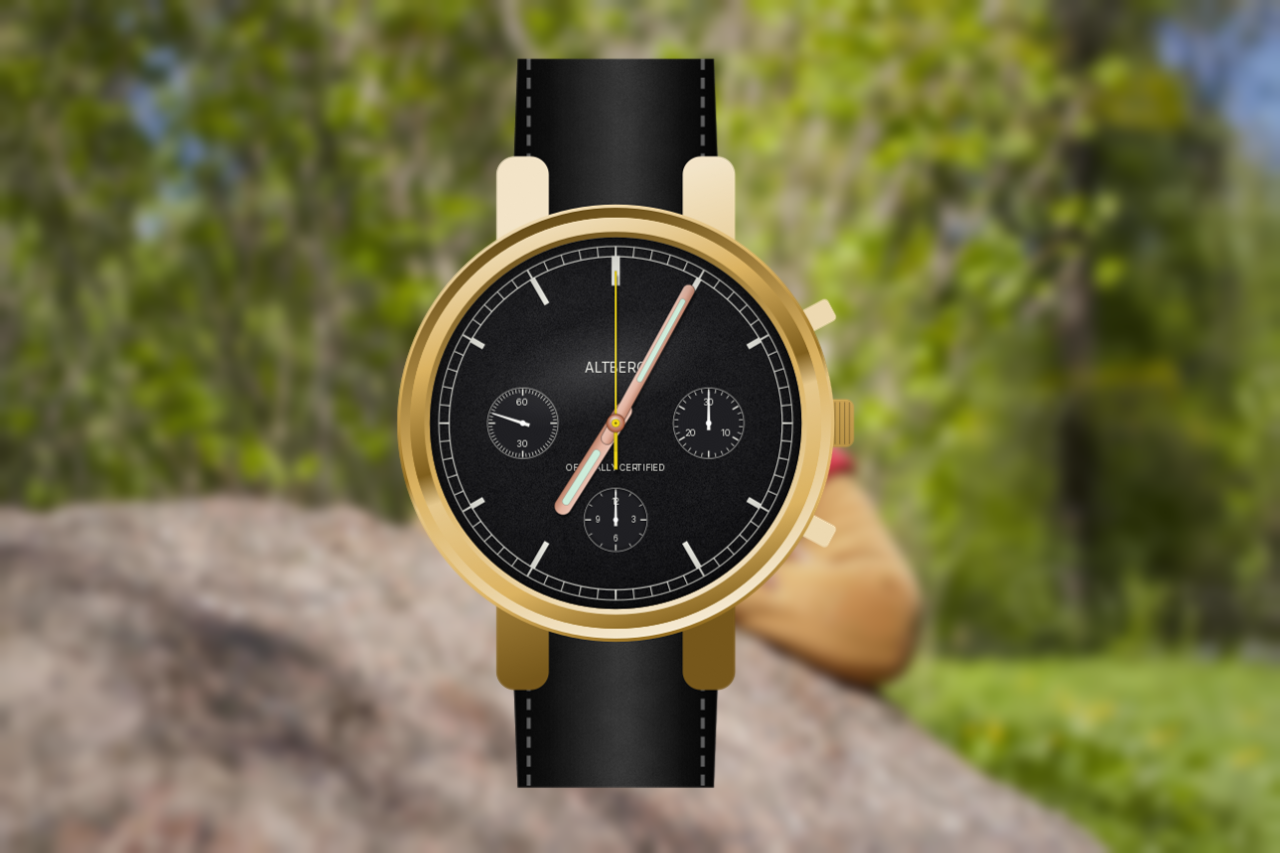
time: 7:04:48
